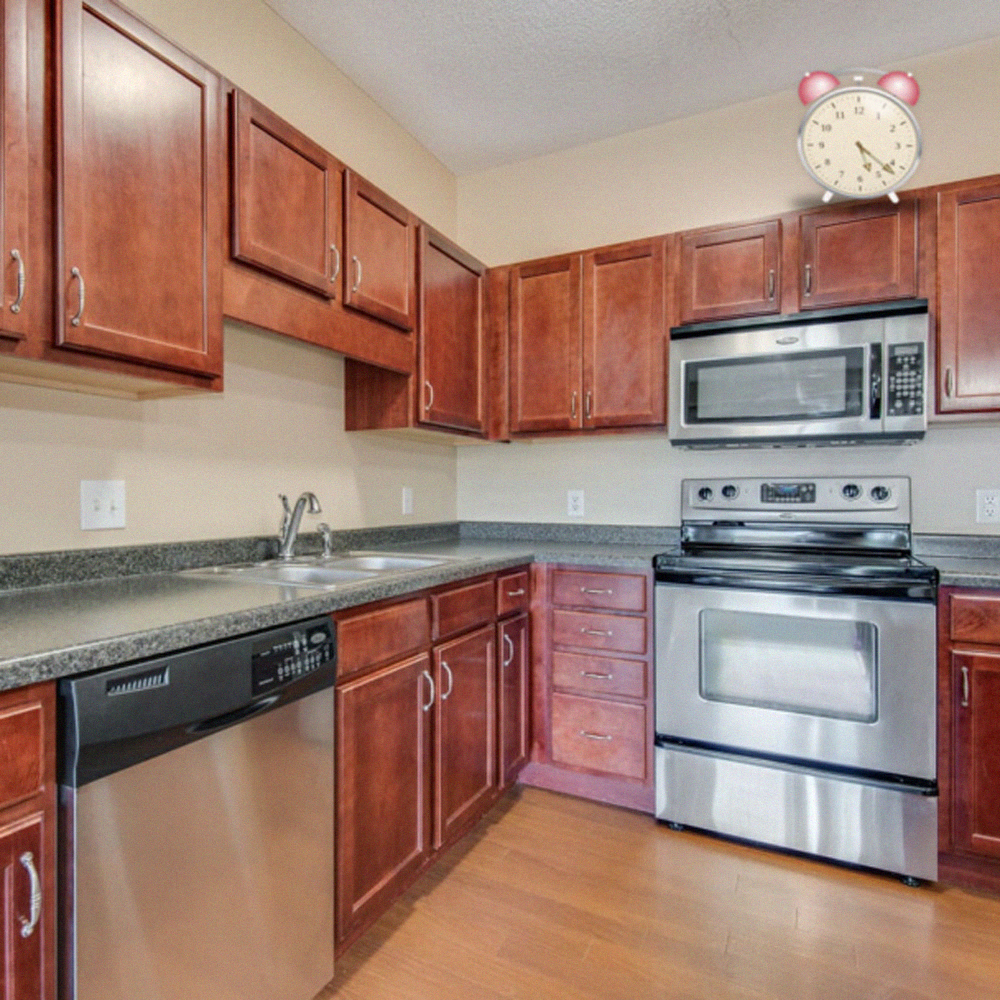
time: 5:22
